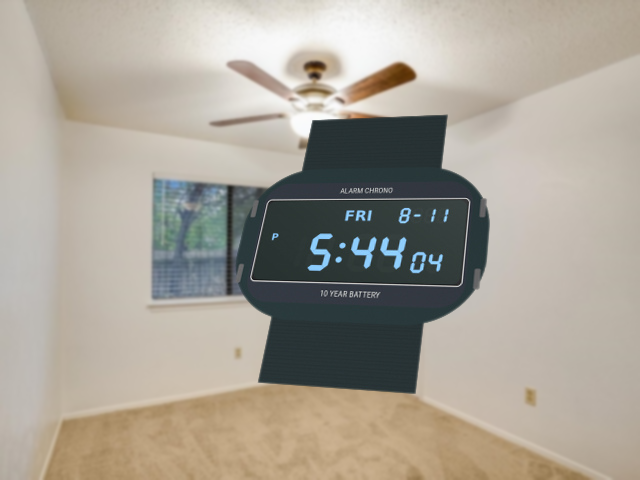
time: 5:44:04
